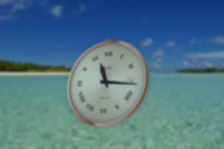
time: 11:16
